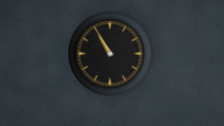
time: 10:55
